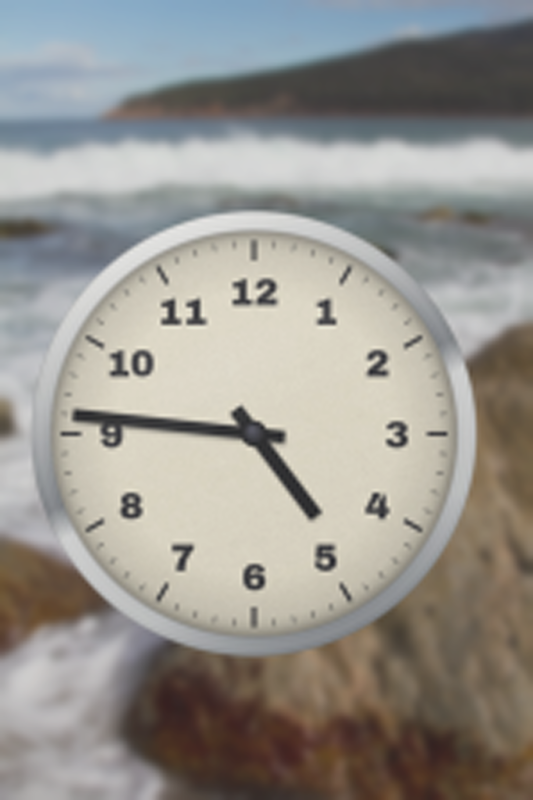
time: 4:46
